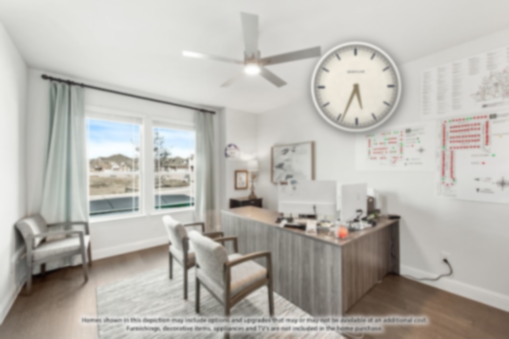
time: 5:34
